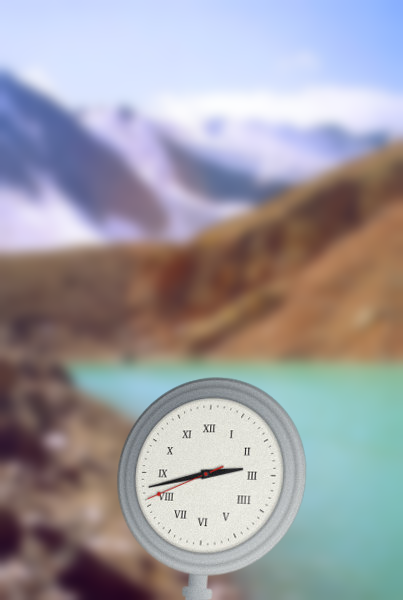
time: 2:42:41
